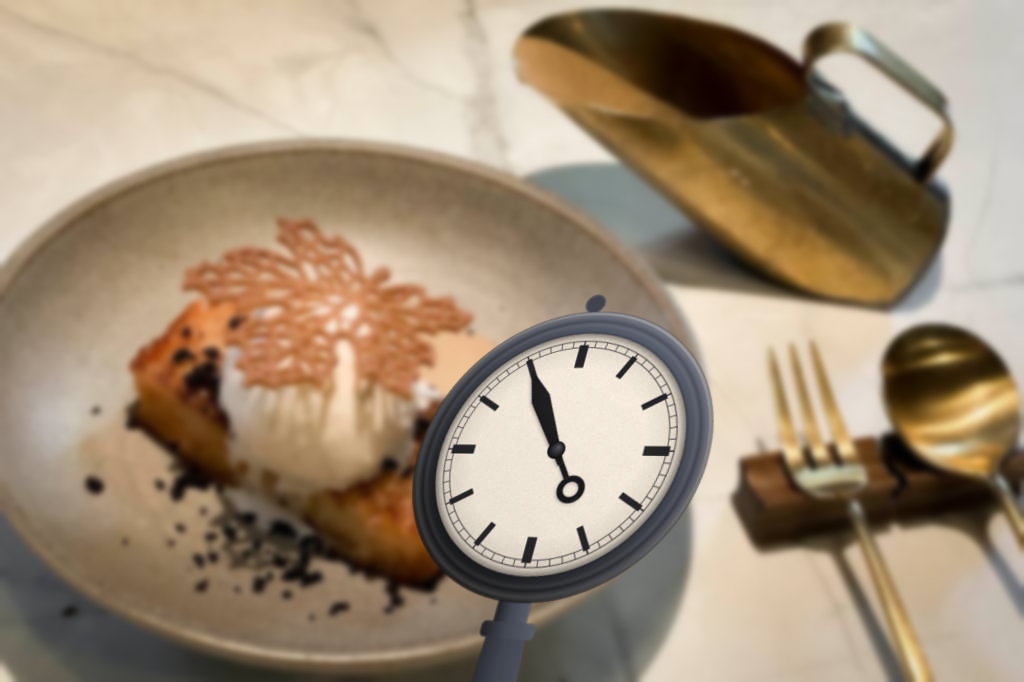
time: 4:55
